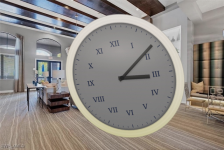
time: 3:09
